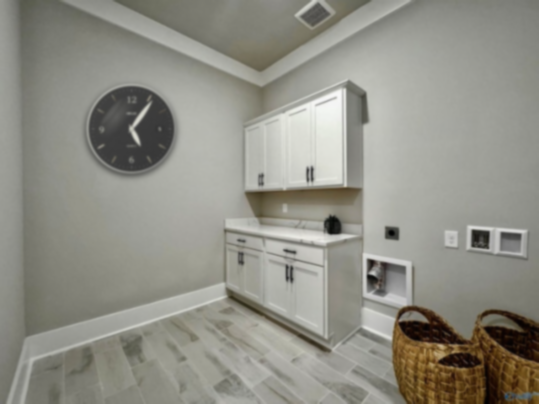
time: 5:06
